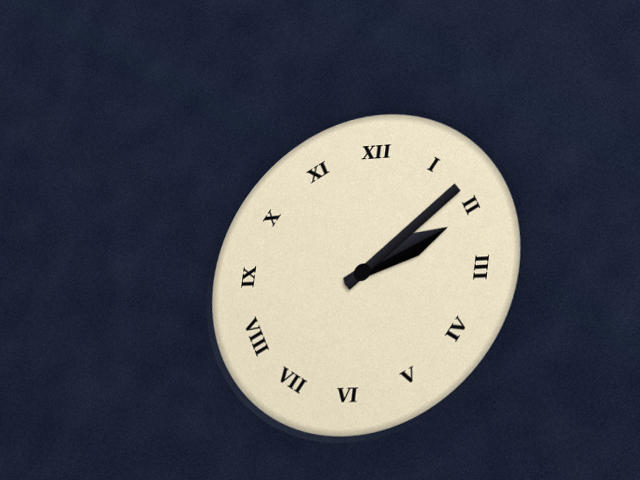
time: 2:08
